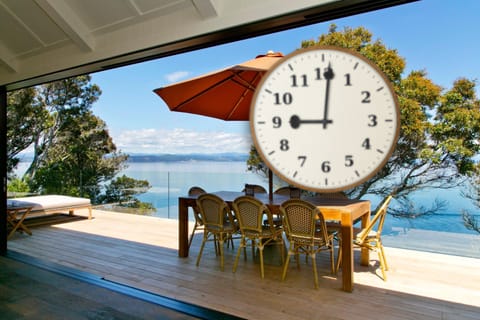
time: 9:01
